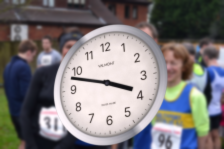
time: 3:48
